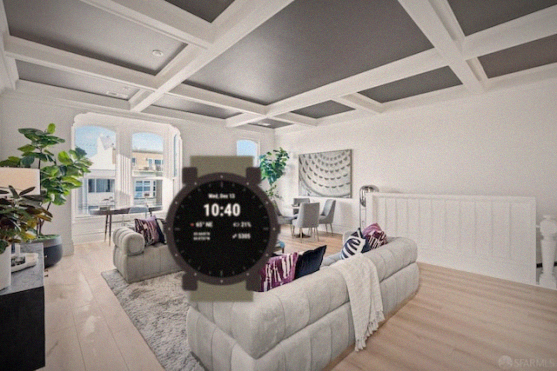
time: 10:40
